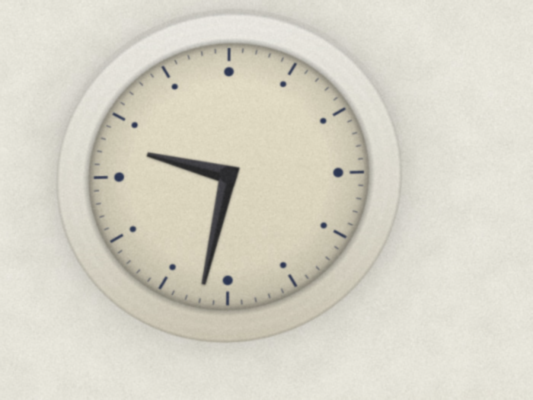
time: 9:32
